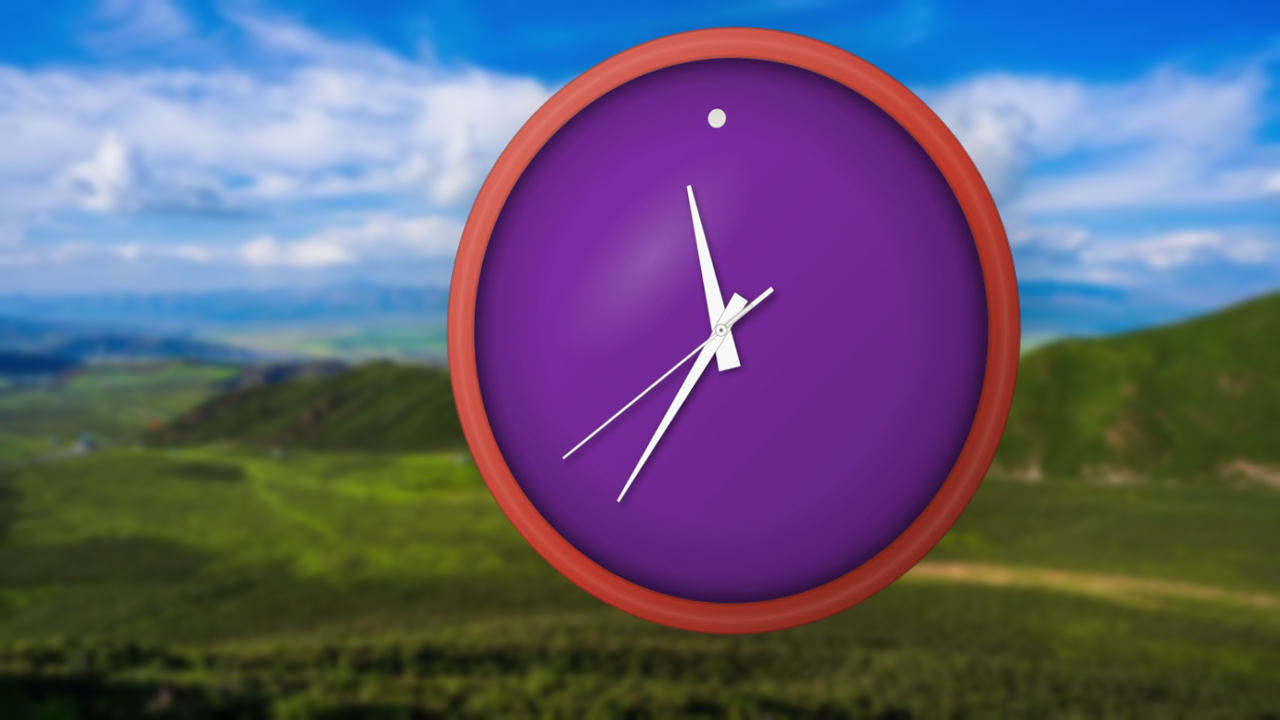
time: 11:35:39
